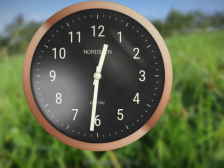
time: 12:31
